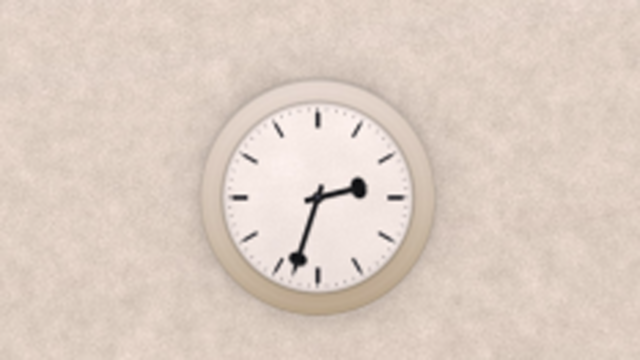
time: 2:33
